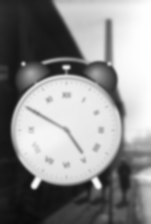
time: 4:50
